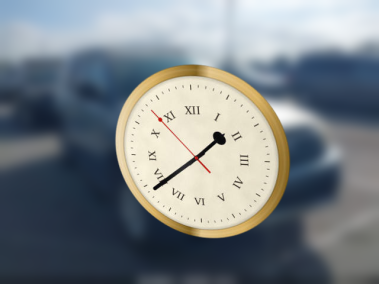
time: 1:38:53
